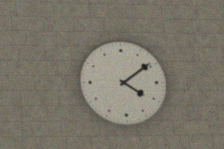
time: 4:09
